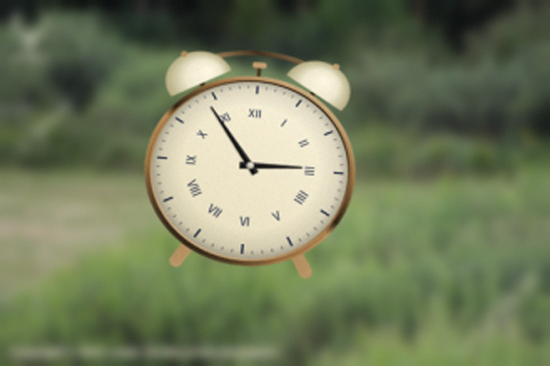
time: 2:54
